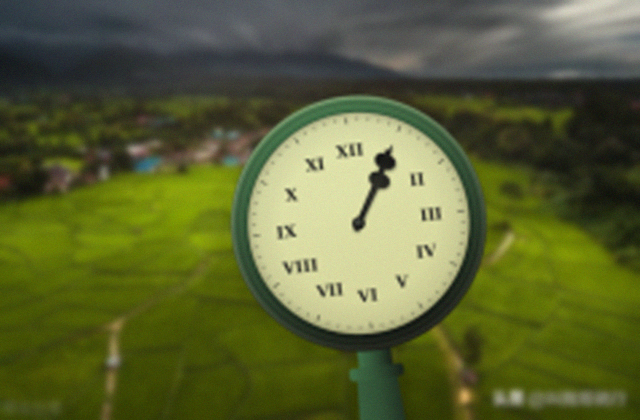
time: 1:05
